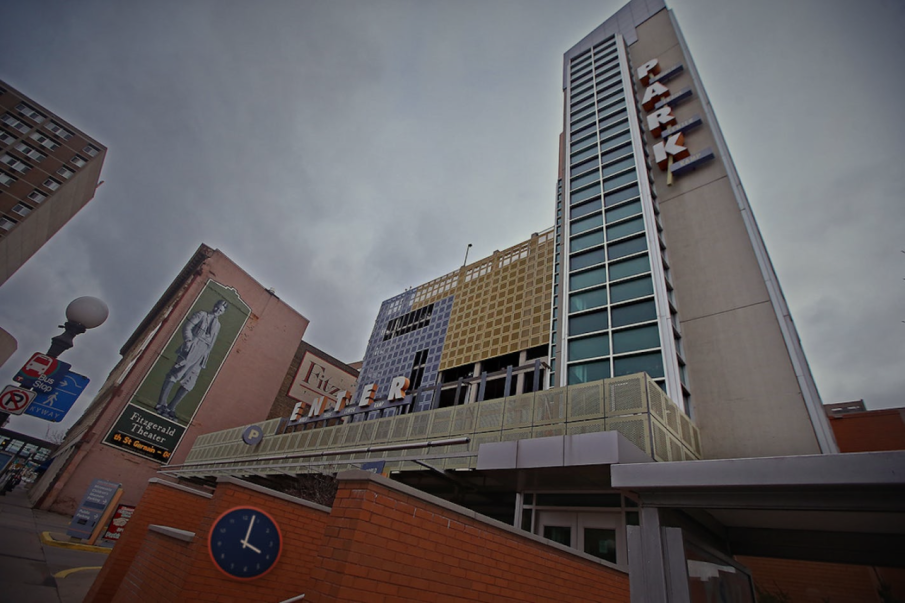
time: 4:03
